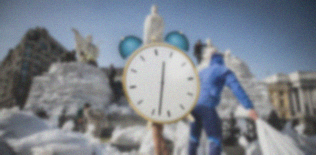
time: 12:33
